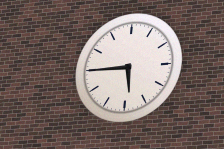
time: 5:45
